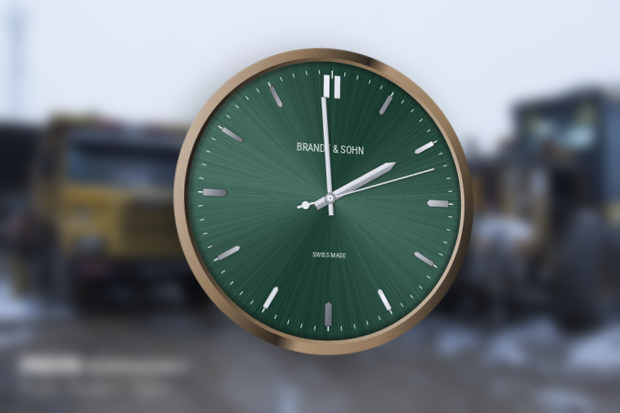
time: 1:59:12
